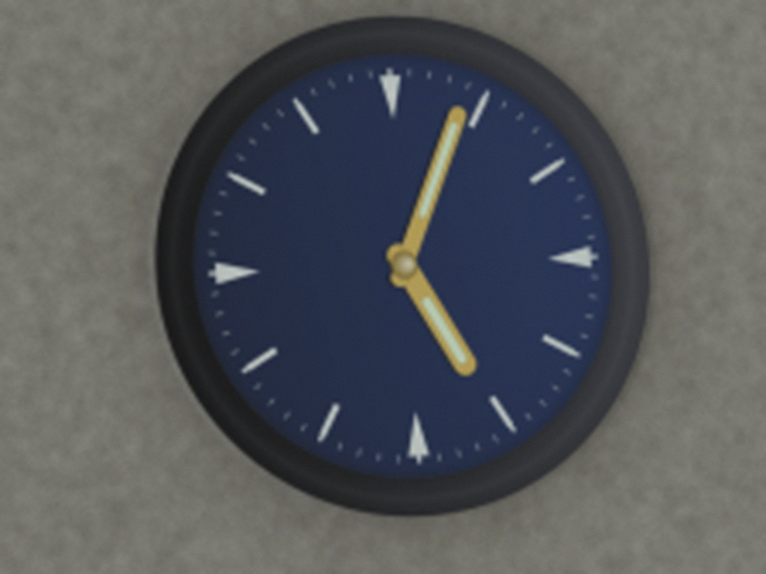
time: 5:04
